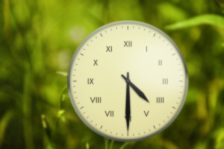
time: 4:30
